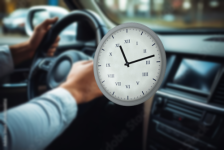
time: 11:13
